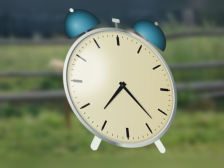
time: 7:23
